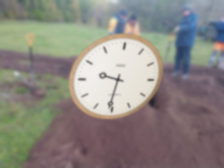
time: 9:31
